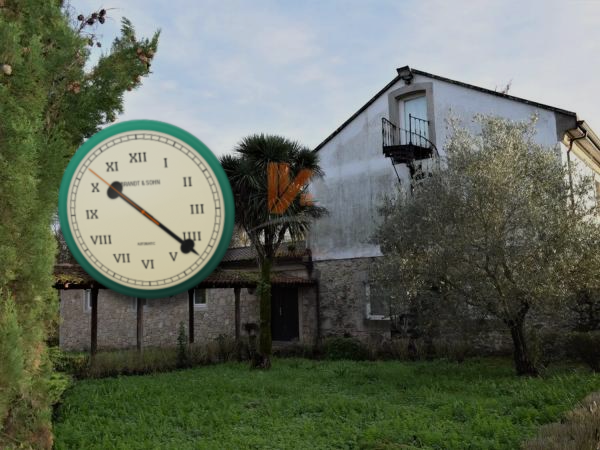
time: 10:21:52
